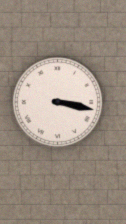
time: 3:17
